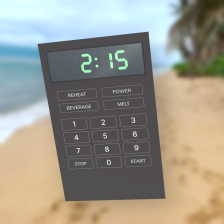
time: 2:15
